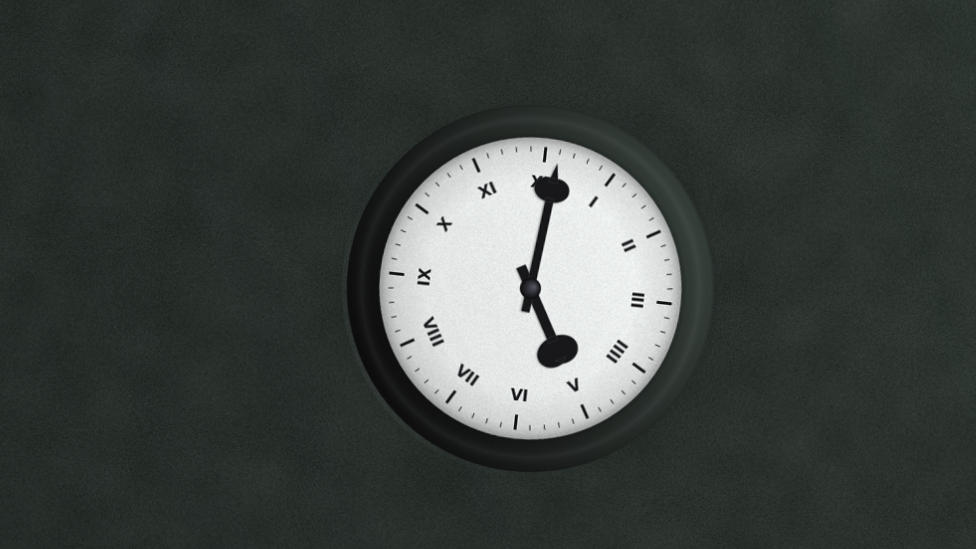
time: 5:01
